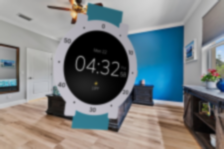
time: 4:32
